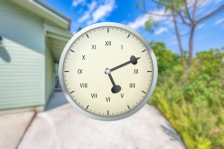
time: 5:11
